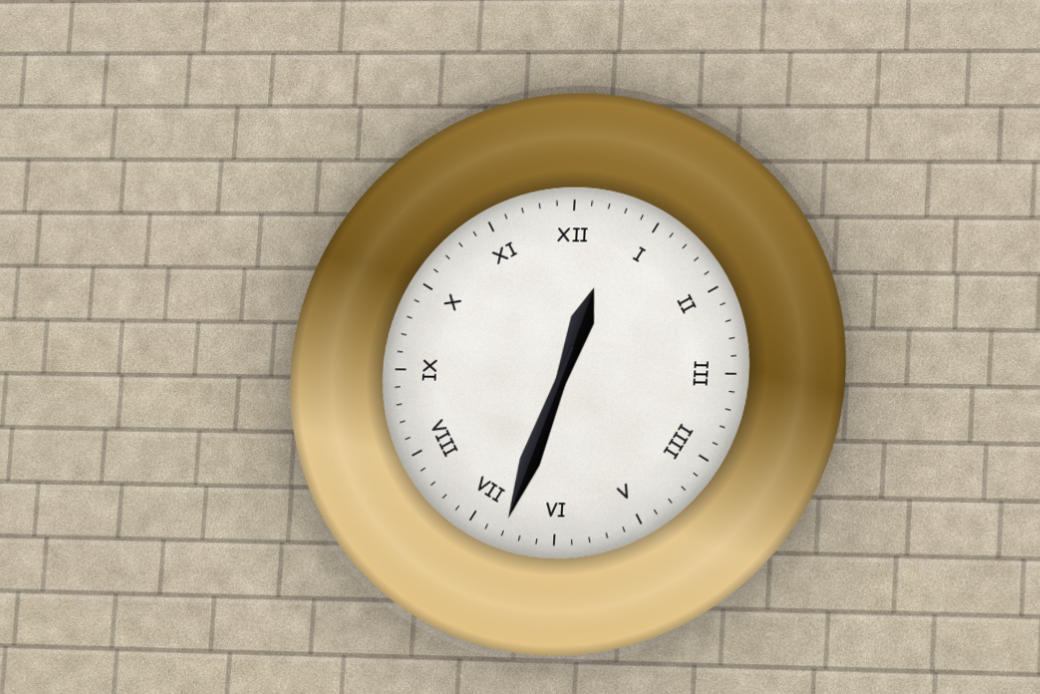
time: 12:33
